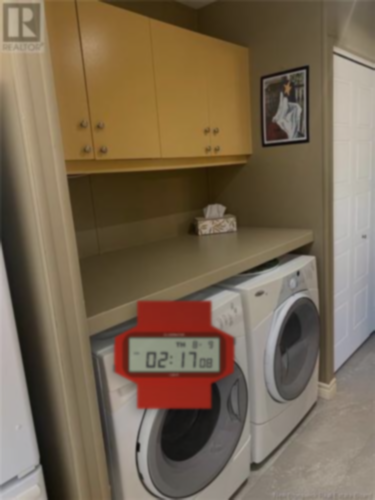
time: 2:17
